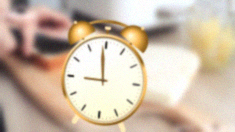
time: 8:59
